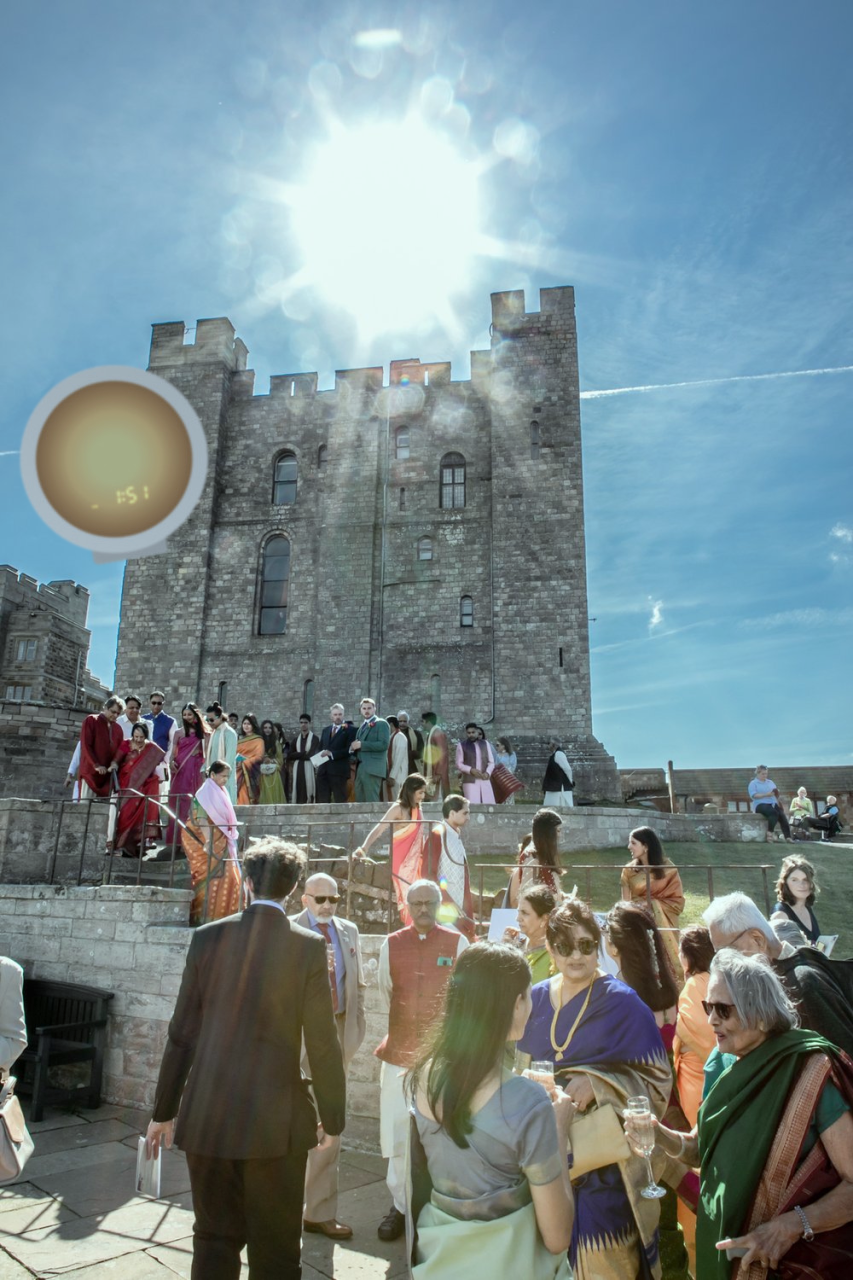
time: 1:51
